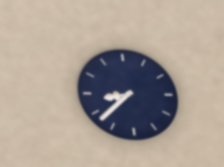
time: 8:38
